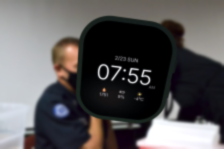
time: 7:55
